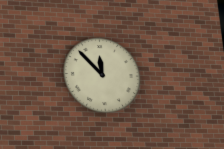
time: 11:53
